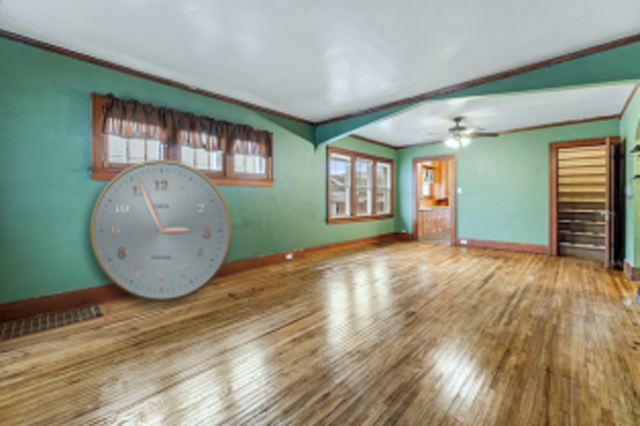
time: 2:56
